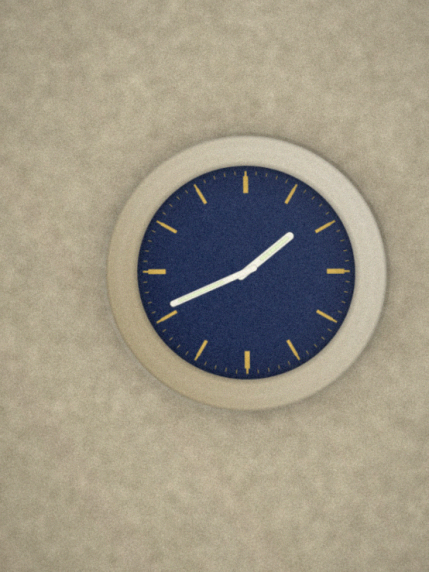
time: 1:41
